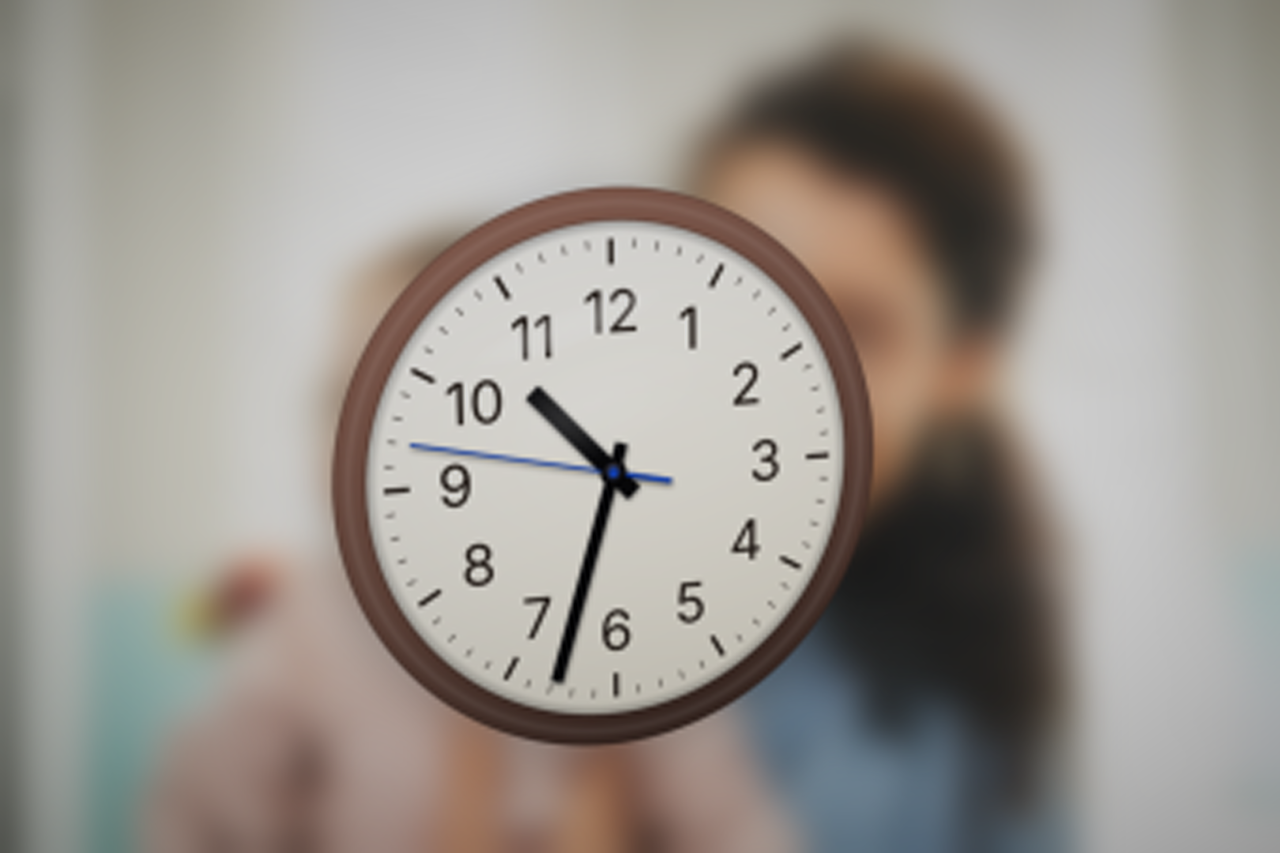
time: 10:32:47
